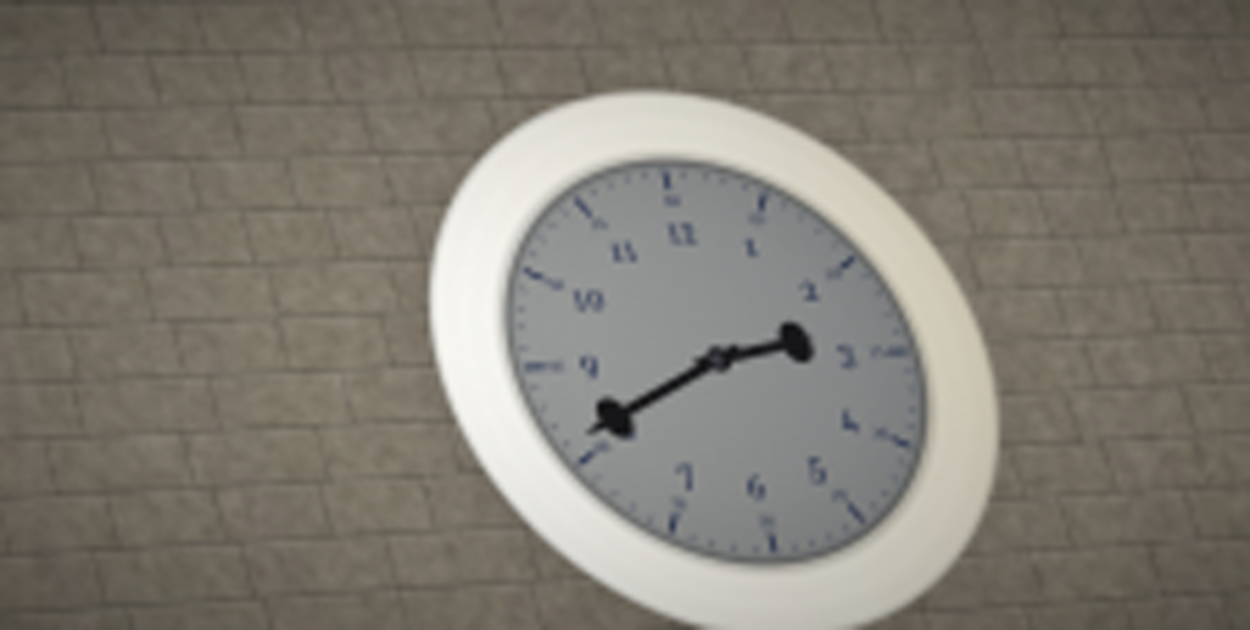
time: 2:41
